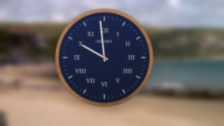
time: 9:59
